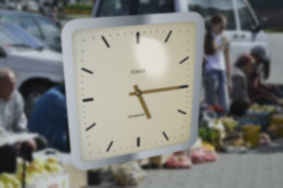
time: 5:15
